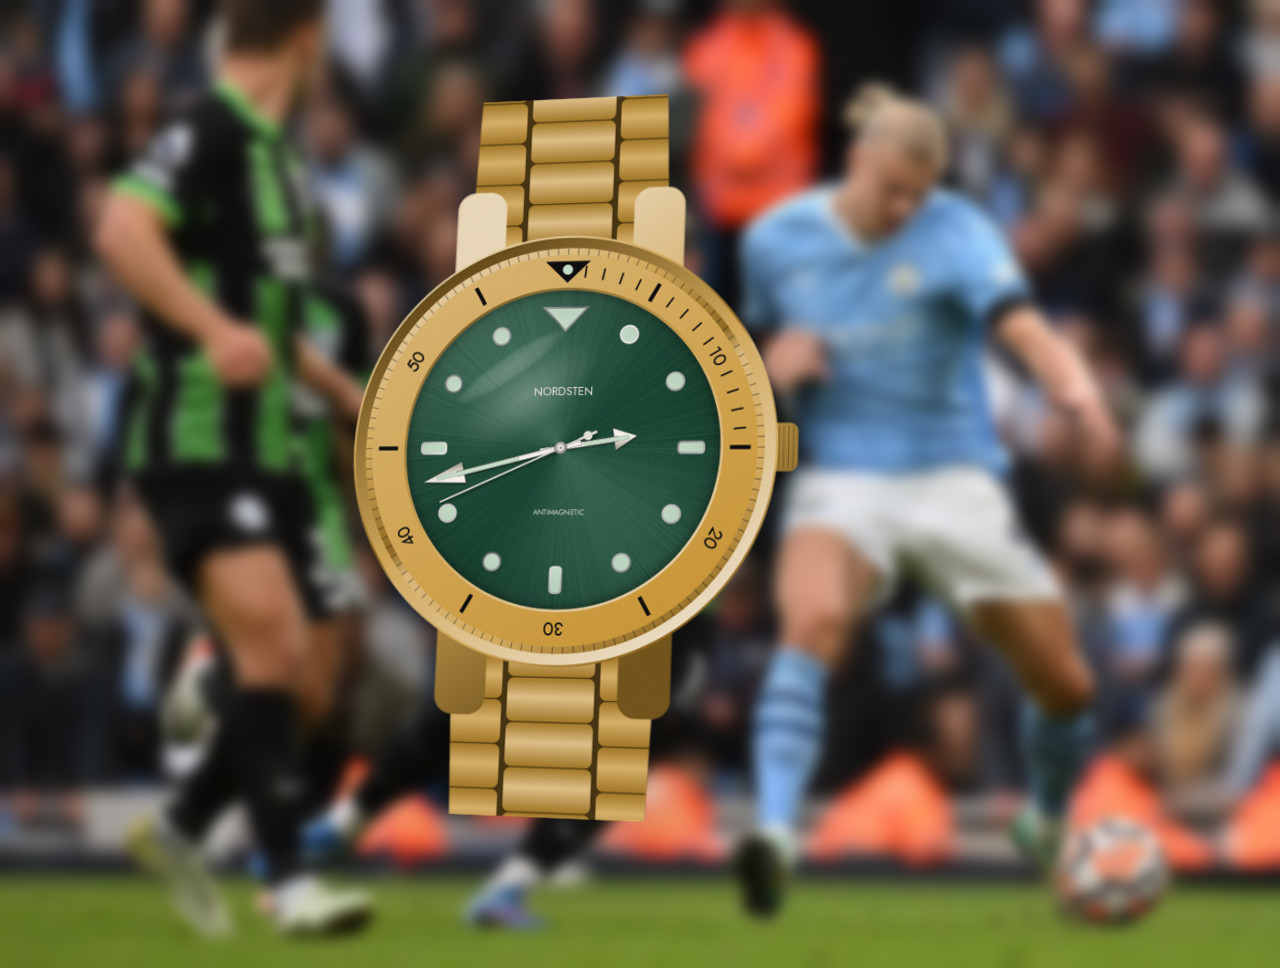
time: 2:42:41
